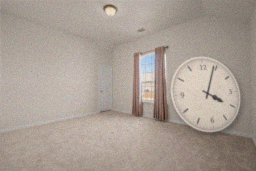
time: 4:04
